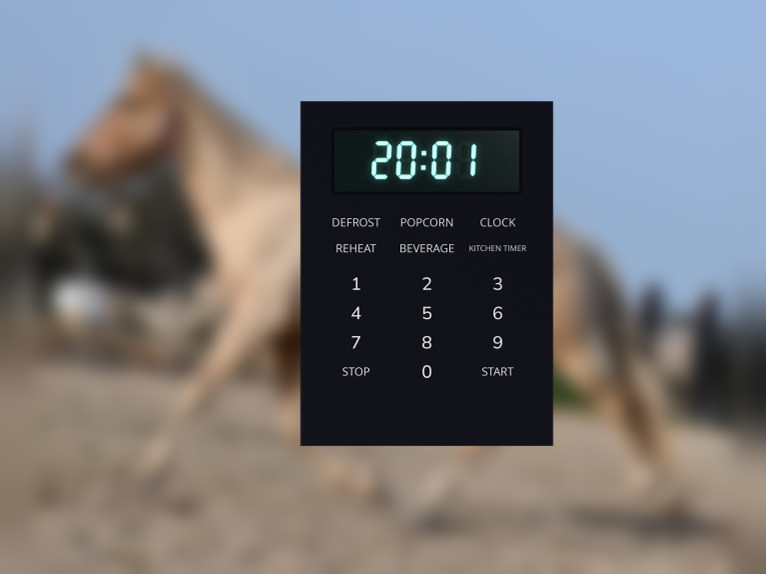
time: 20:01
